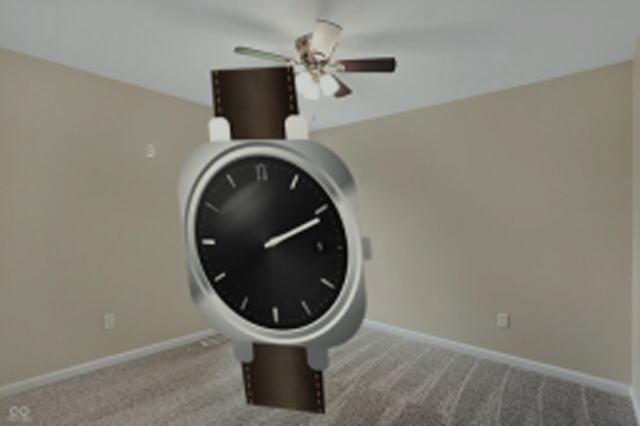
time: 2:11
